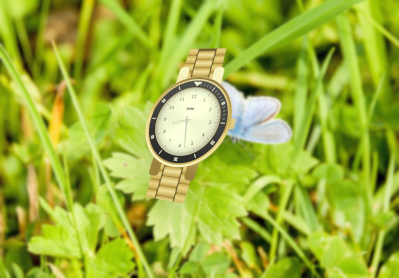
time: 8:28
